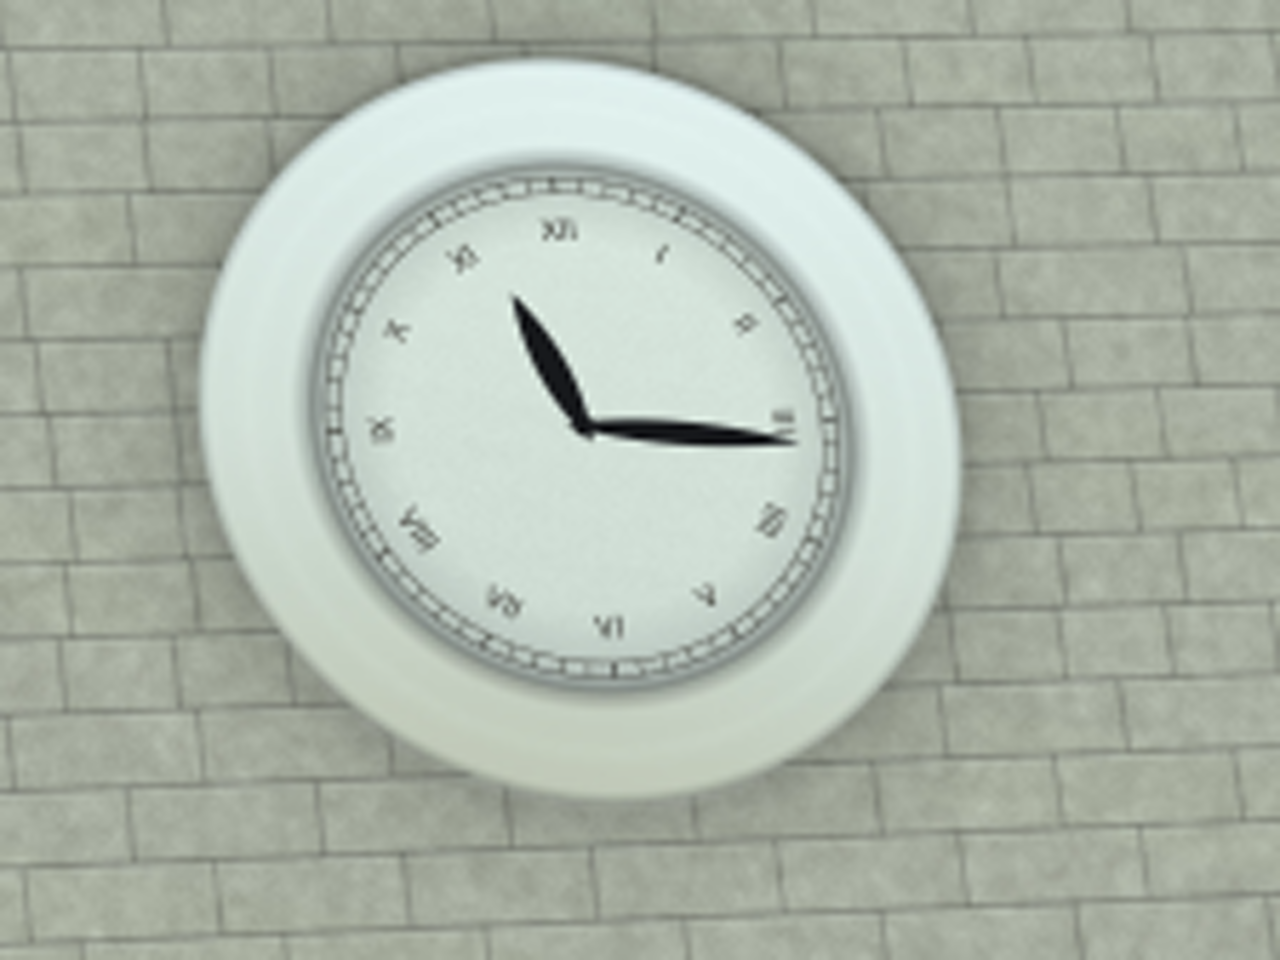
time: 11:16
